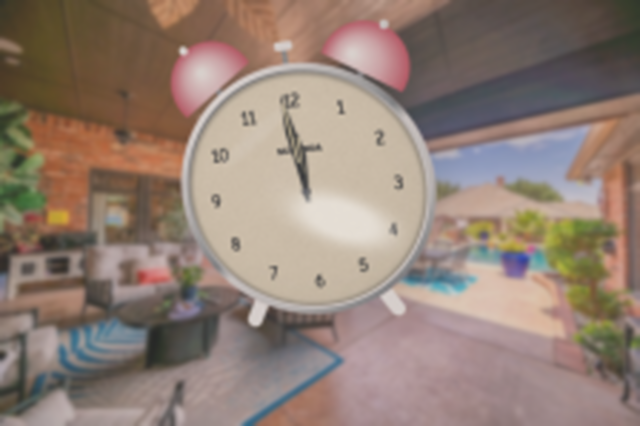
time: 11:59
